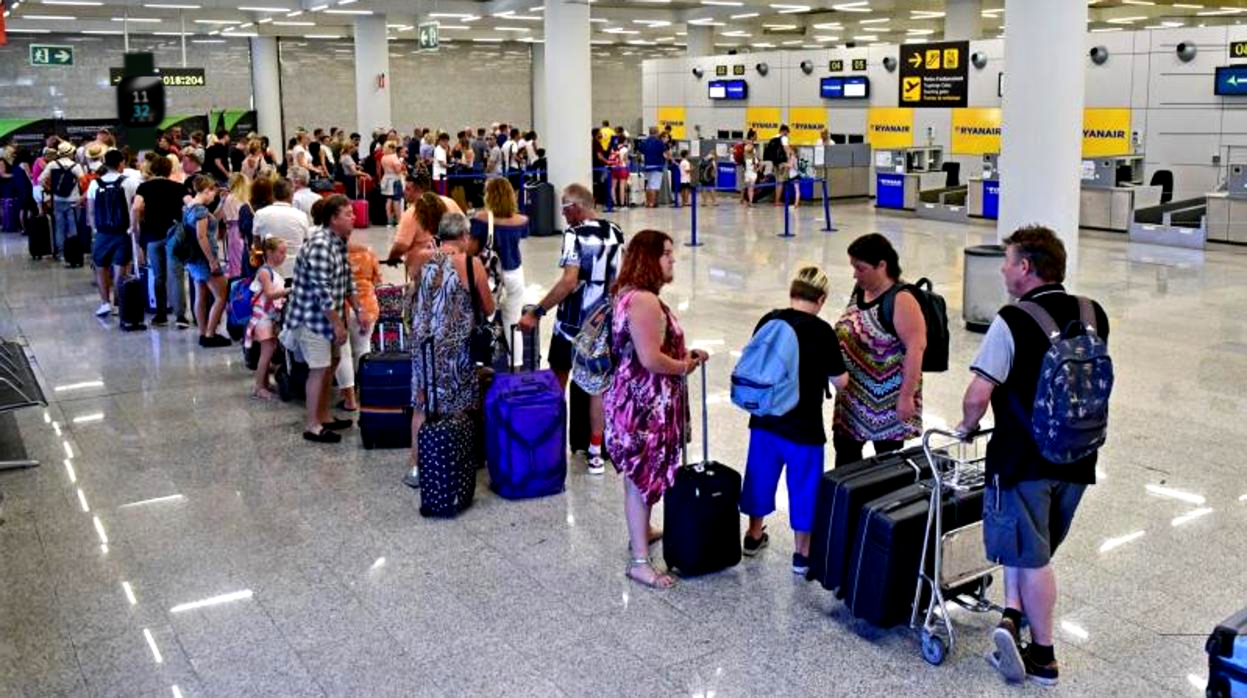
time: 11:32
